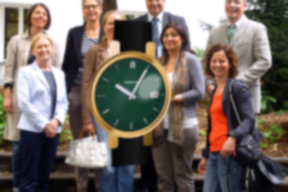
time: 10:05
